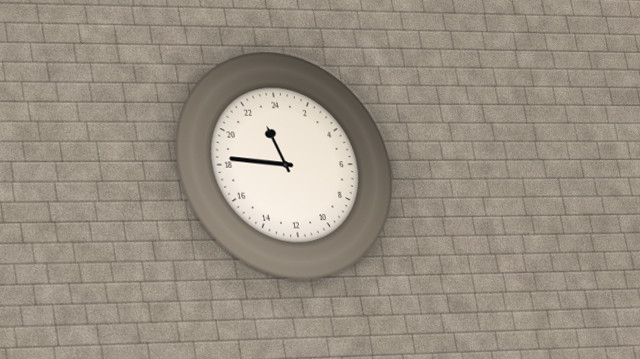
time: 22:46
